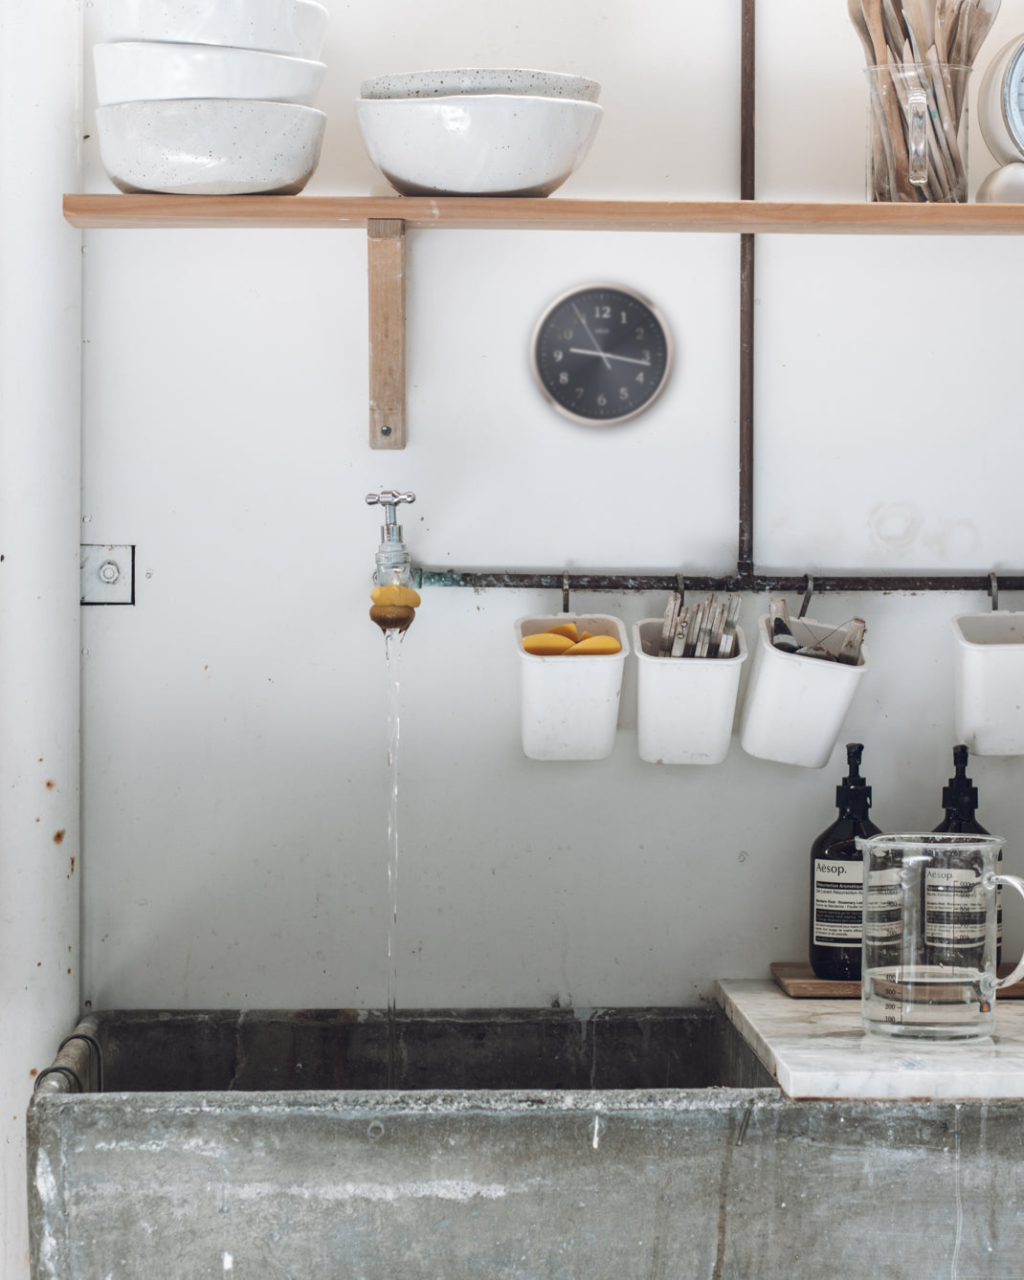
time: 9:16:55
